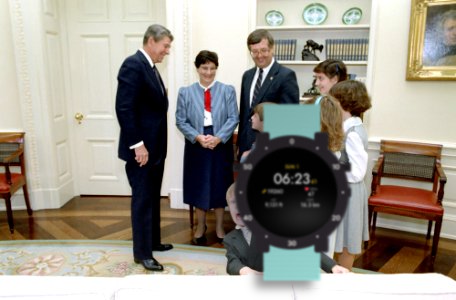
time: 6:23
